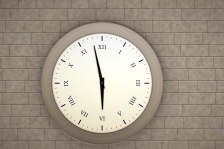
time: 5:58
